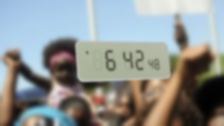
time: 6:42
